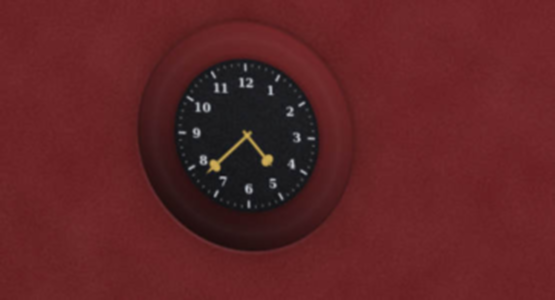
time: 4:38
